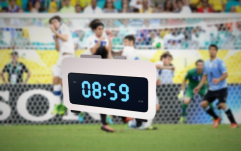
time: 8:59
